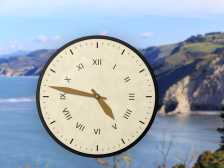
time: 4:47
